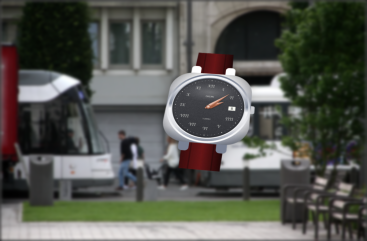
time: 2:08
